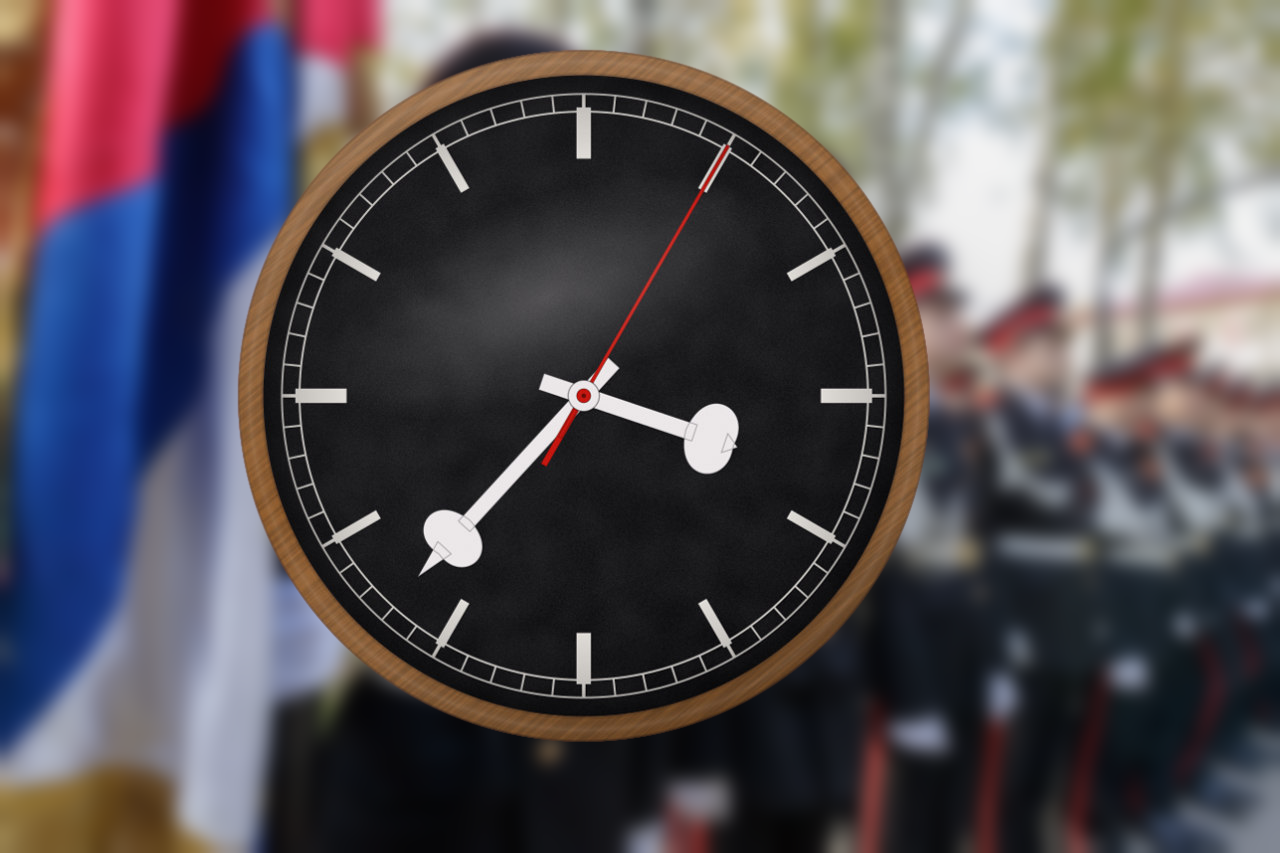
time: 3:37:05
